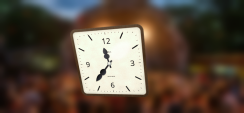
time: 11:37
